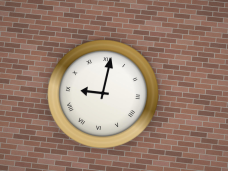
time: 9:01
